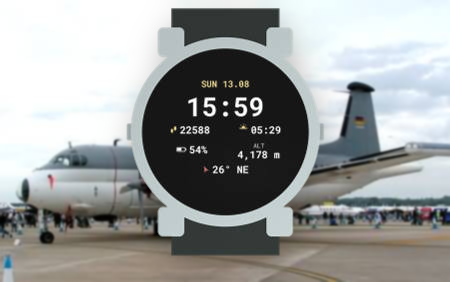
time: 15:59
